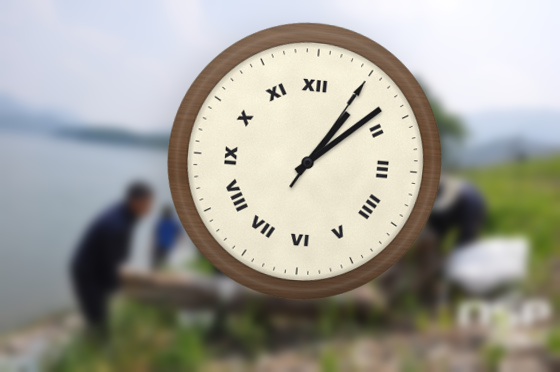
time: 1:08:05
